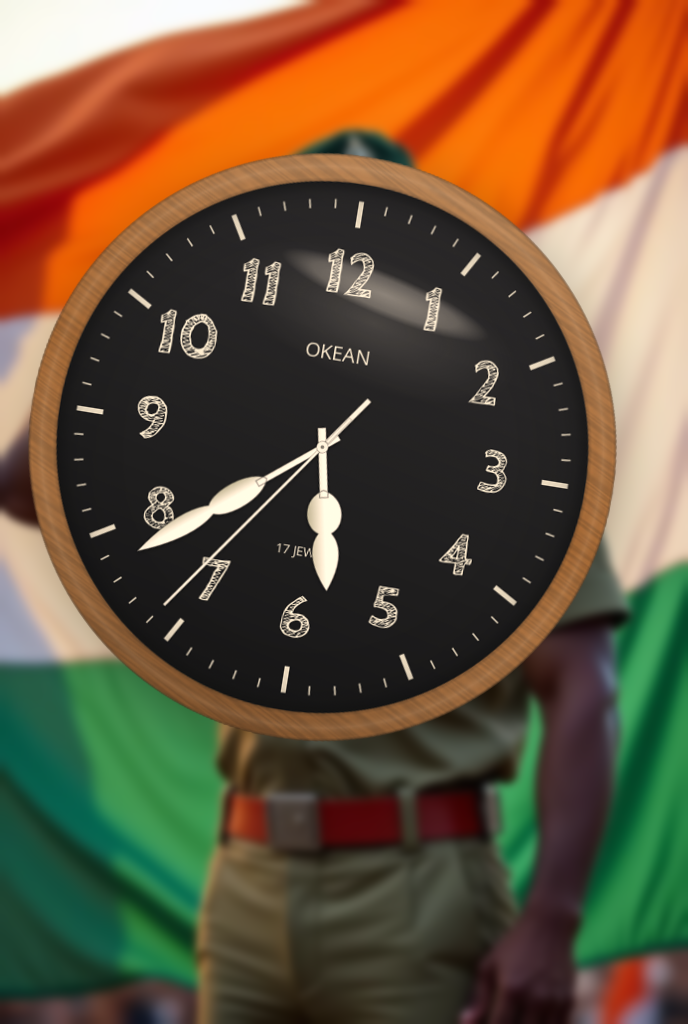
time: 5:38:36
